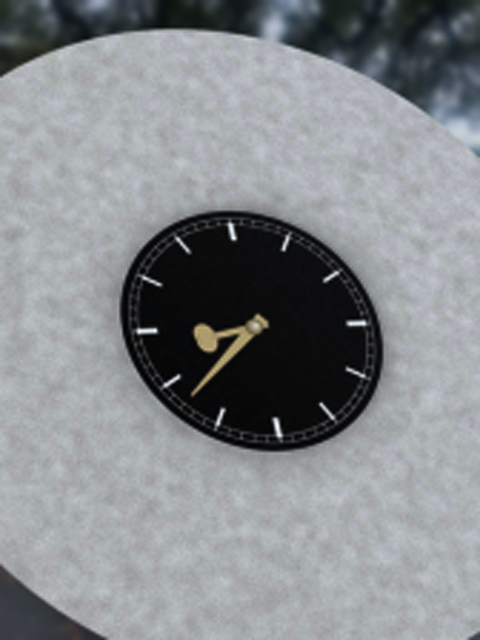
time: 8:38
